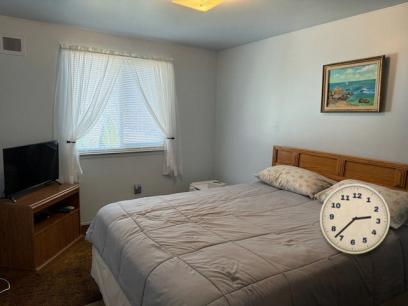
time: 2:37
